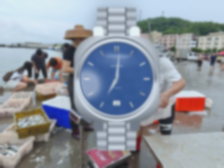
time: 7:01
